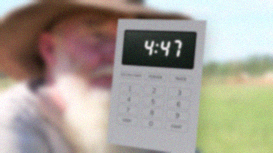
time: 4:47
